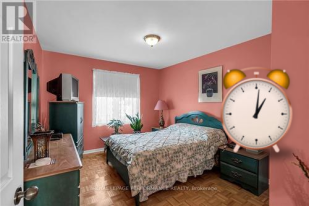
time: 1:01
